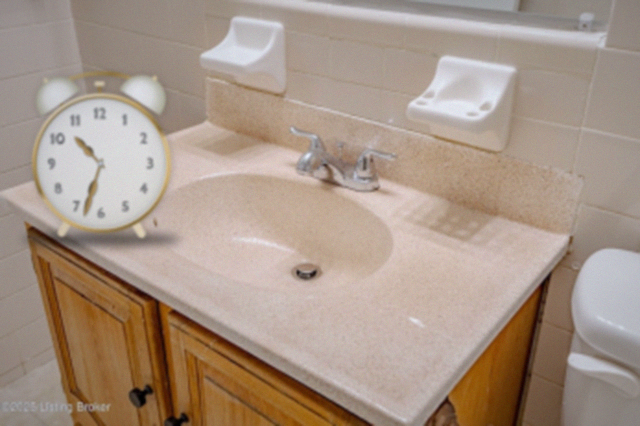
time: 10:33
